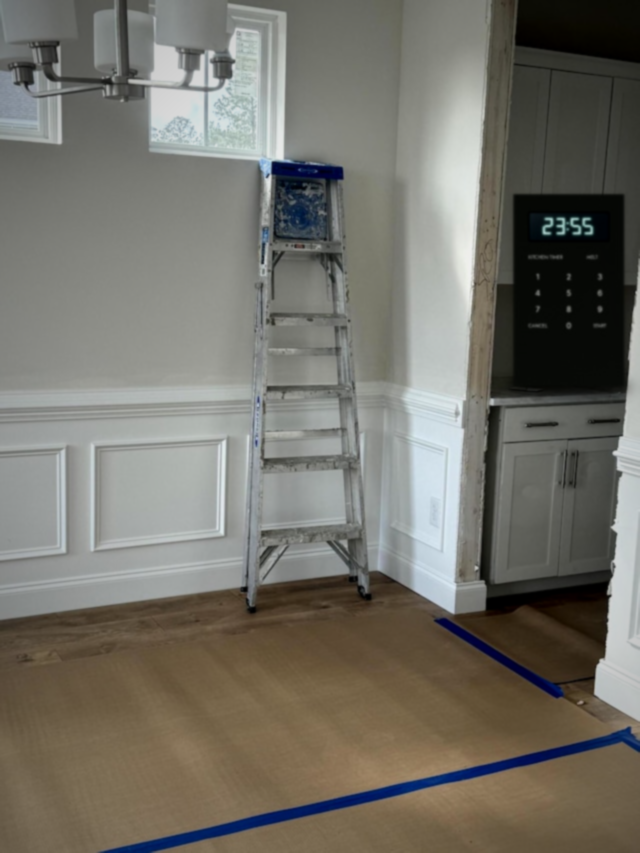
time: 23:55
